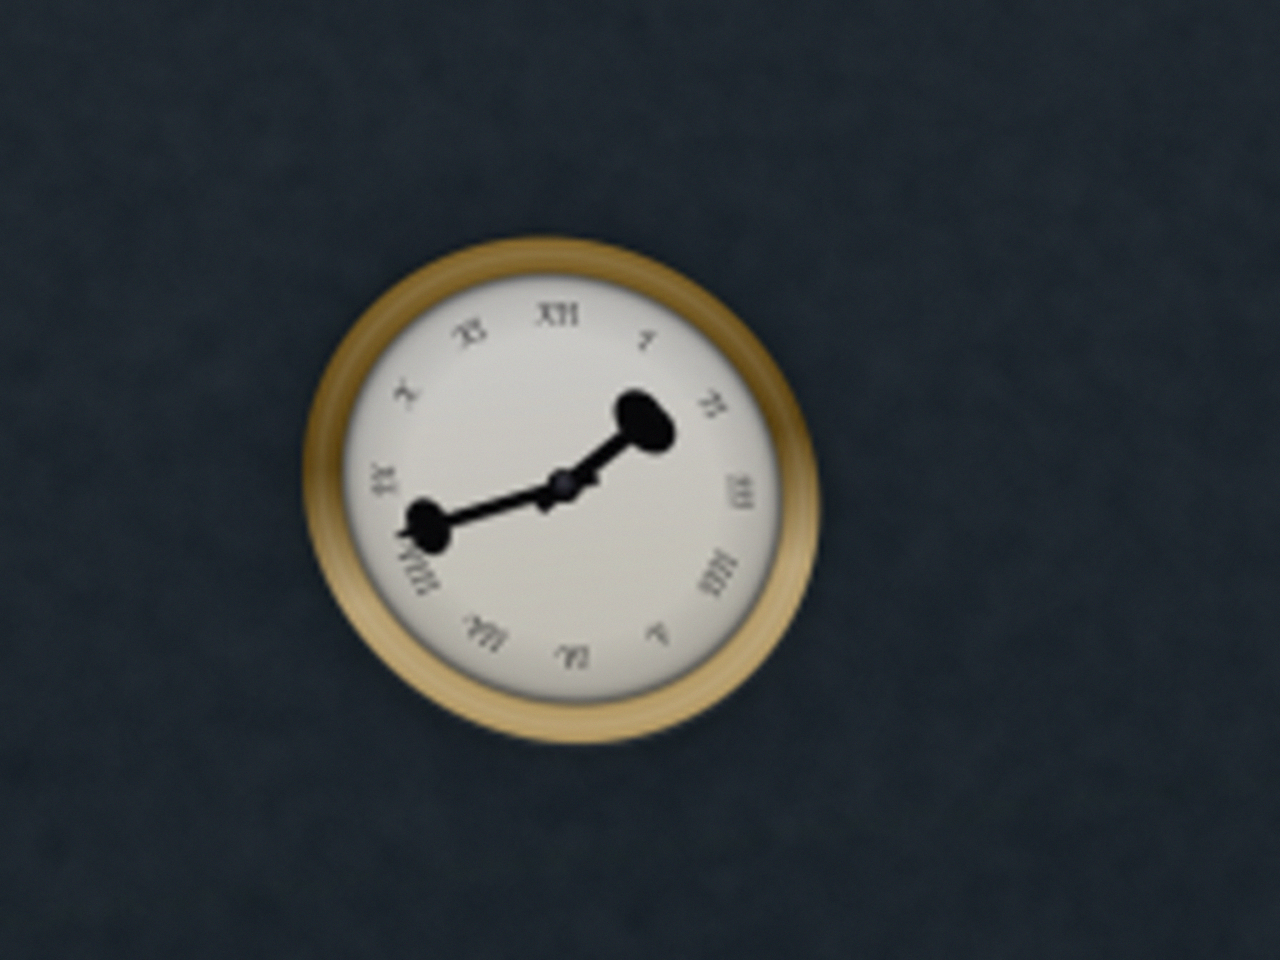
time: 1:42
